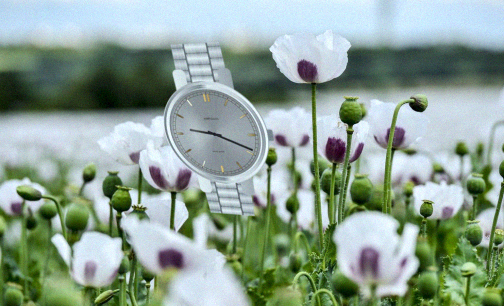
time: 9:19
